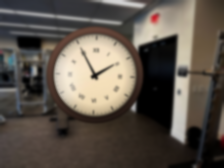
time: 1:55
